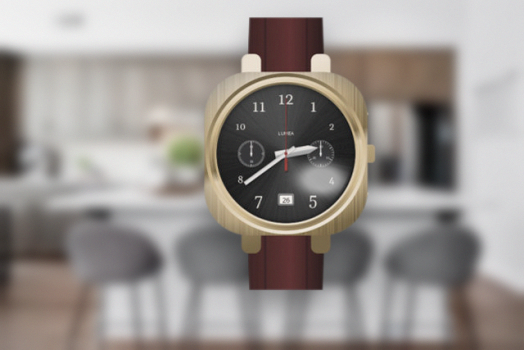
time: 2:39
